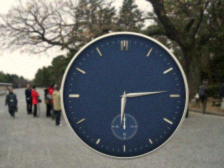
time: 6:14
